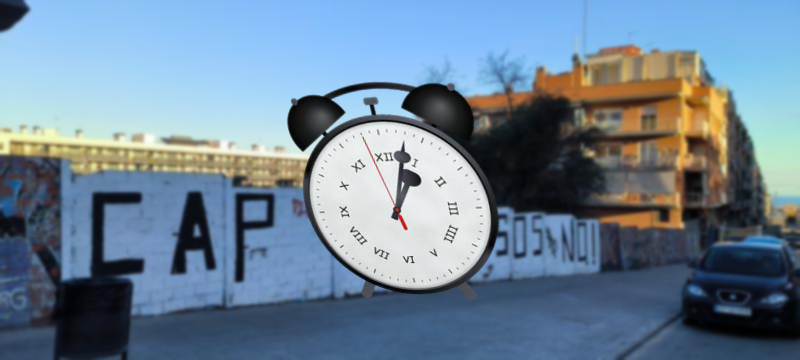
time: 1:02:58
